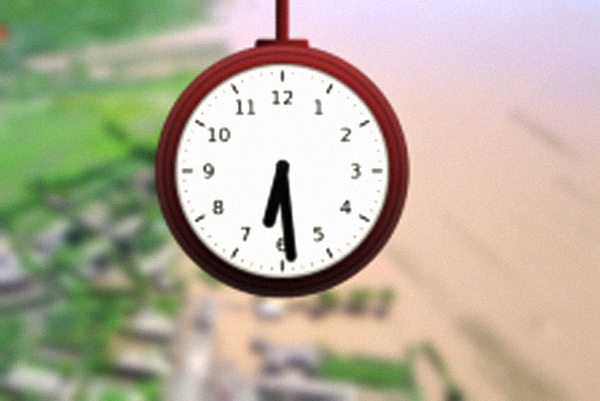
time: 6:29
